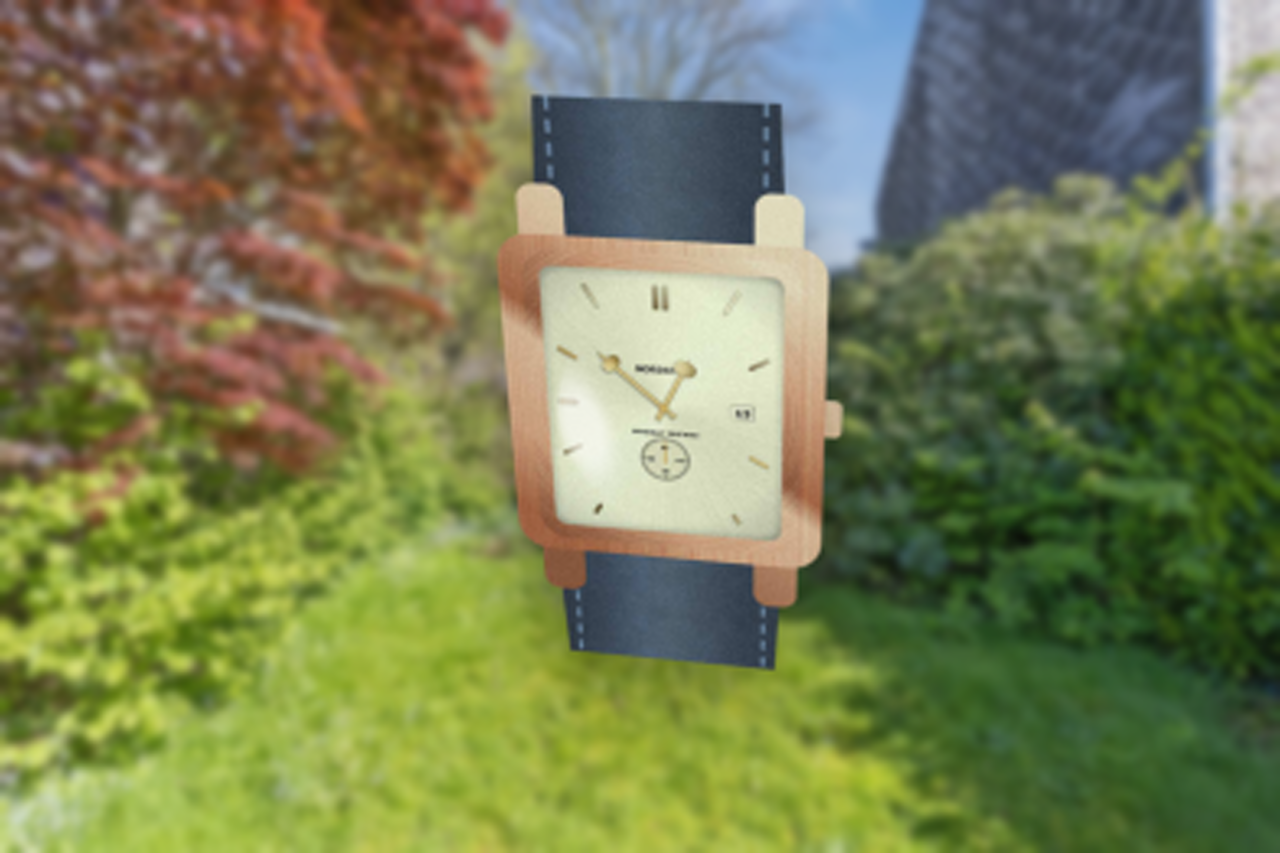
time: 12:52
